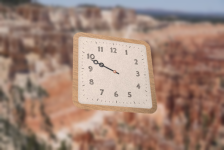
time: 9:49
